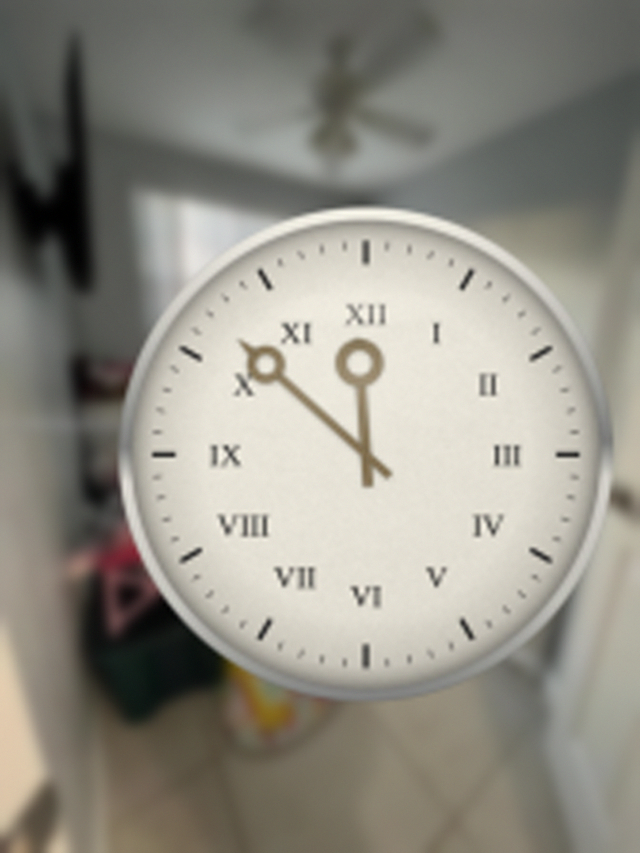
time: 11:52
